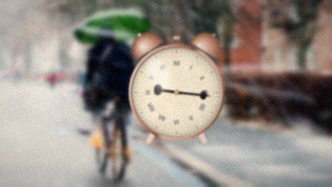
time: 9:16
